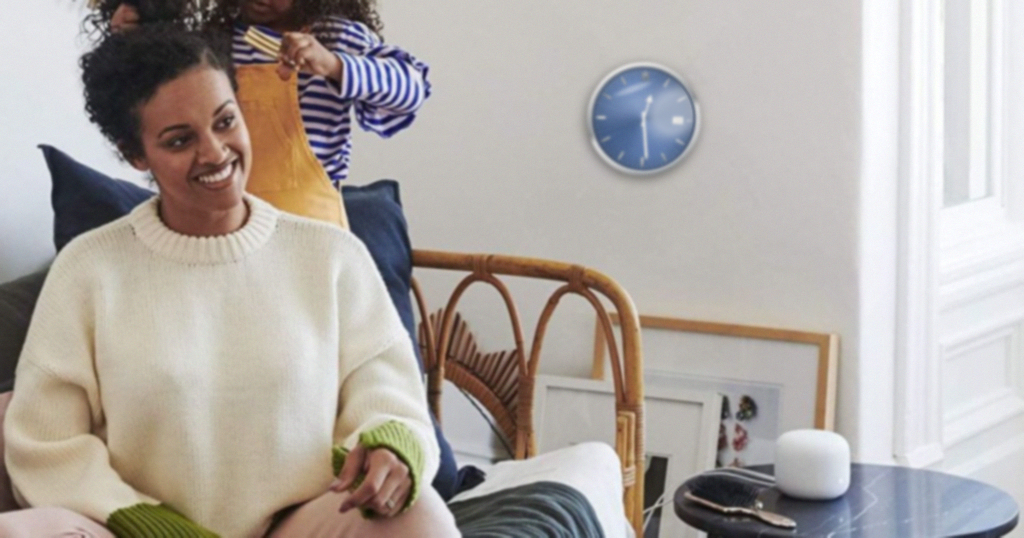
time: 12:29
